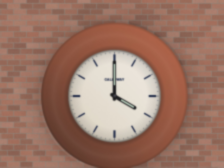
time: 4:00
